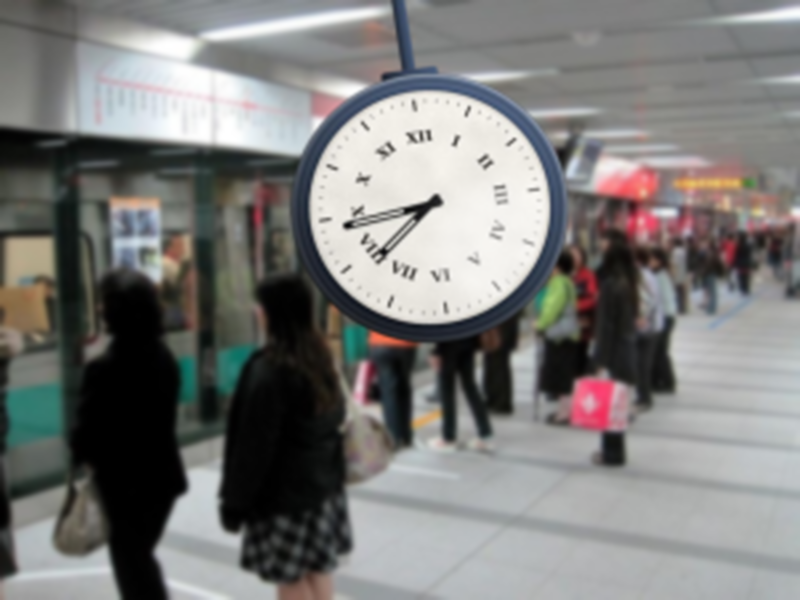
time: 7:44
